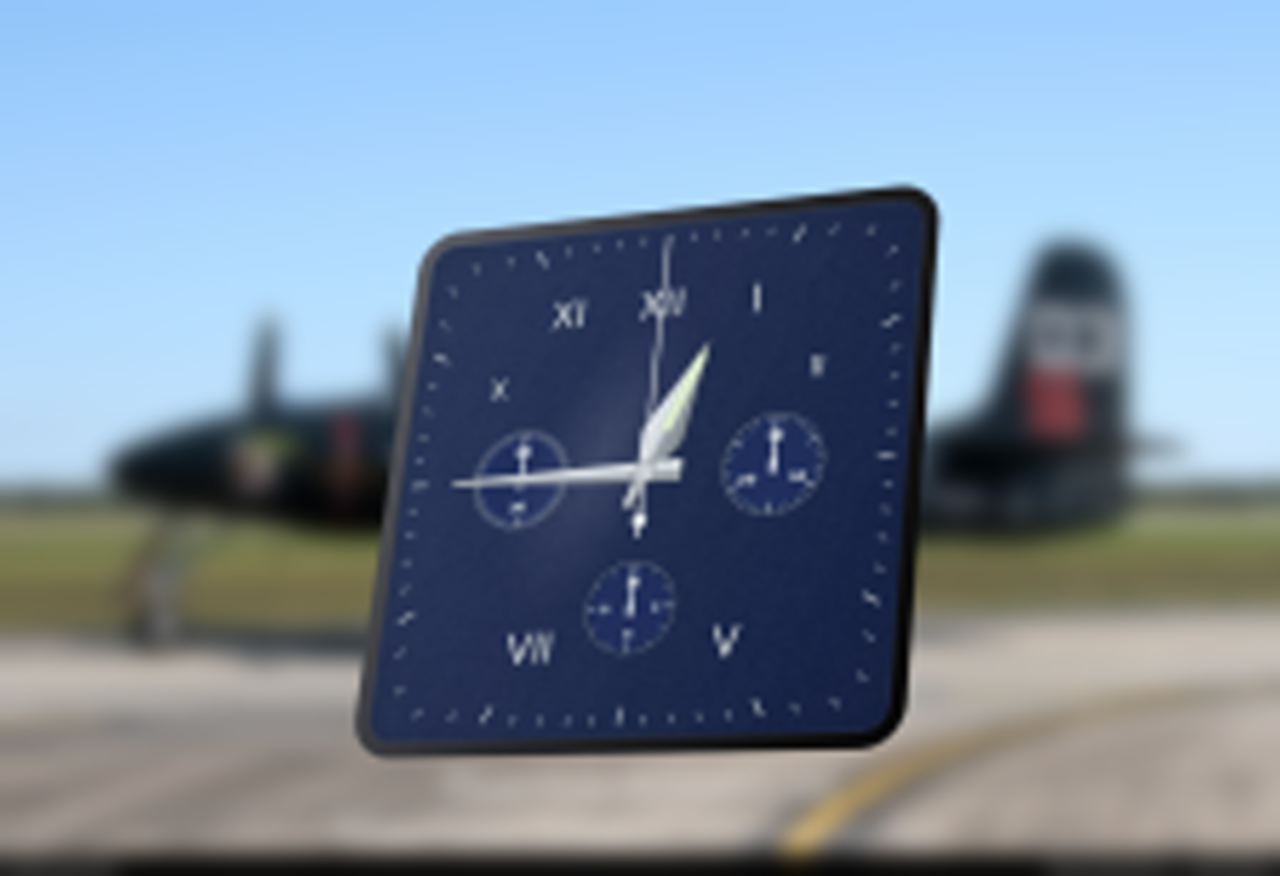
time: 12:45
